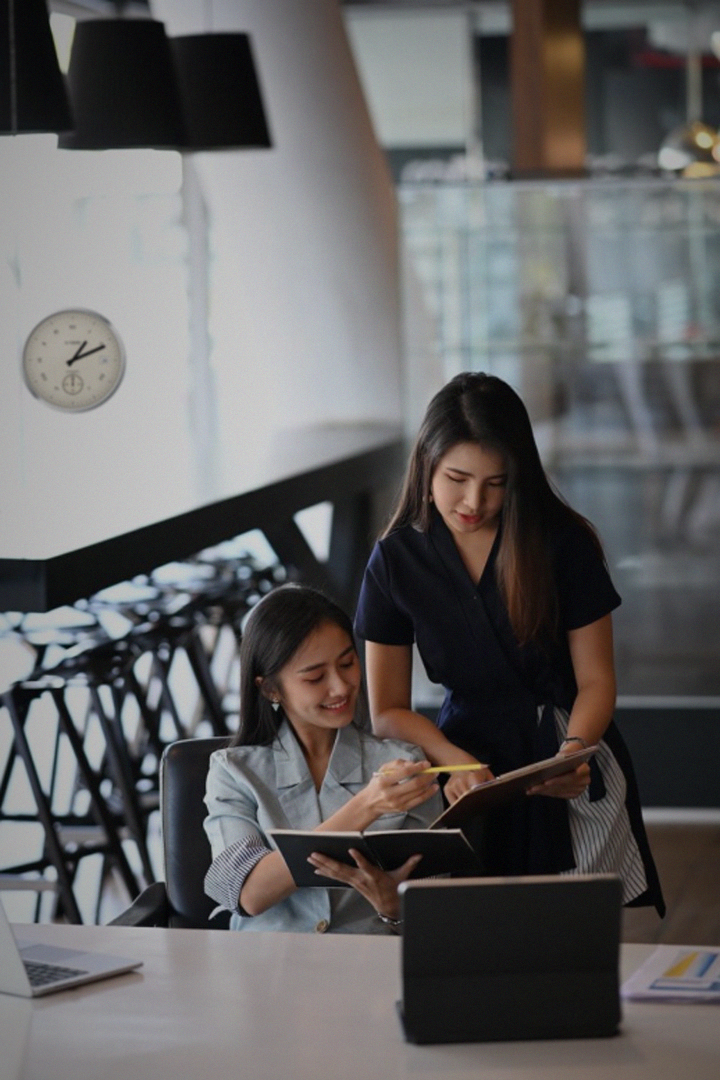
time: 1:11
